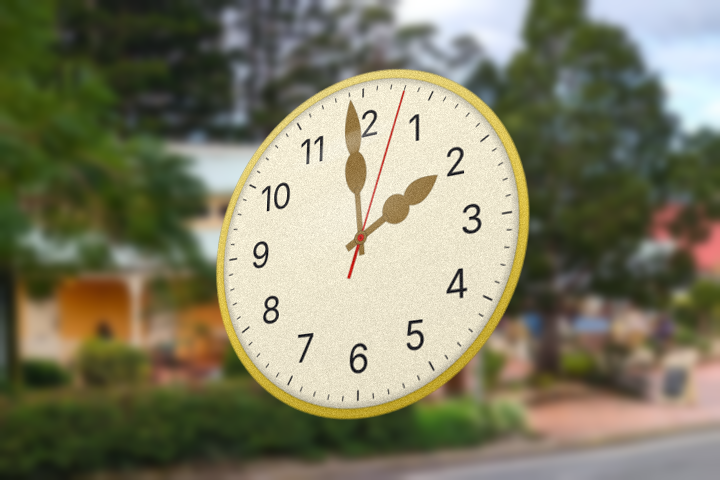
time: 1:59:03
